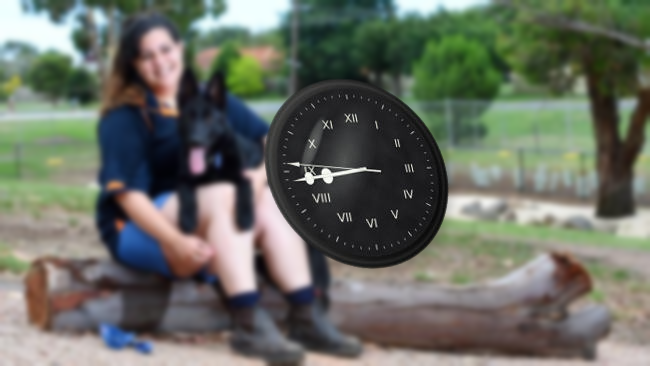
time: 8:43:46
